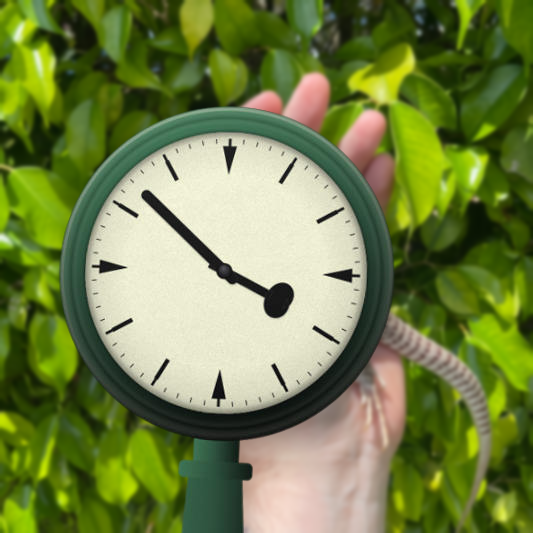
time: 3:52
